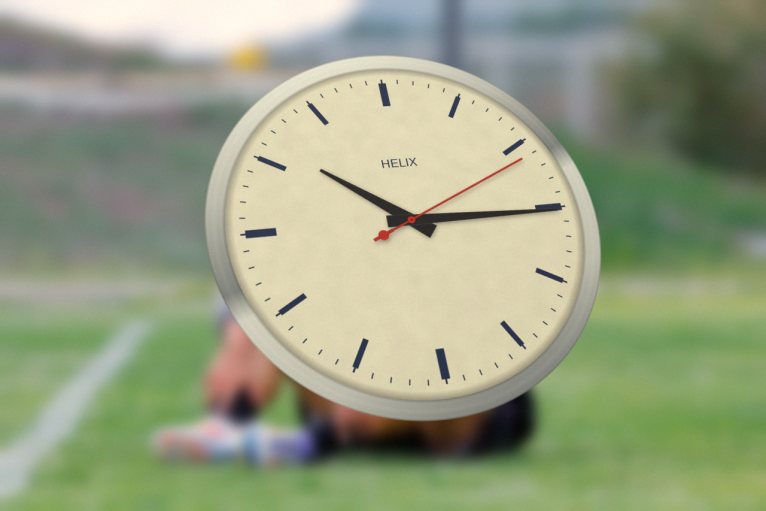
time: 10:15:11
